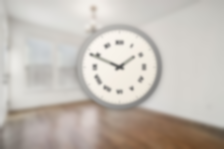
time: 1:49
